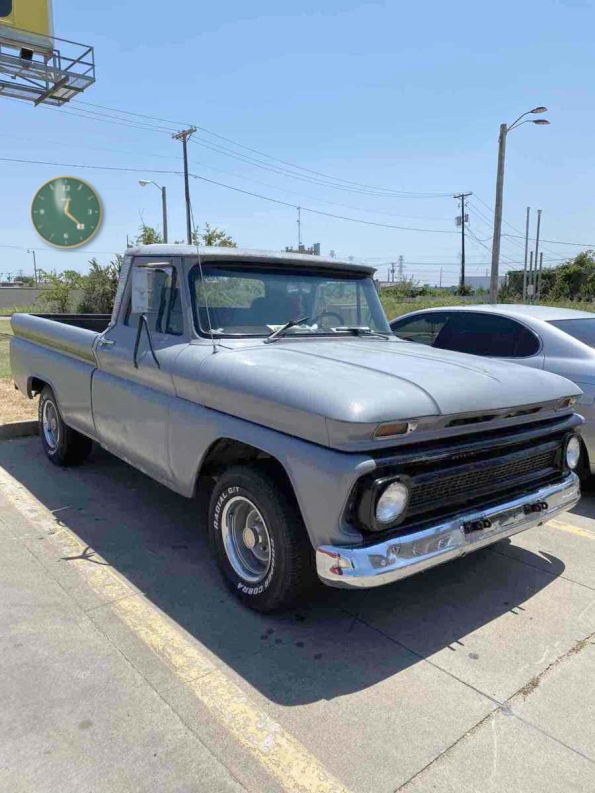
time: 12:22
